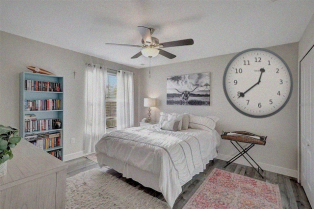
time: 12:39
